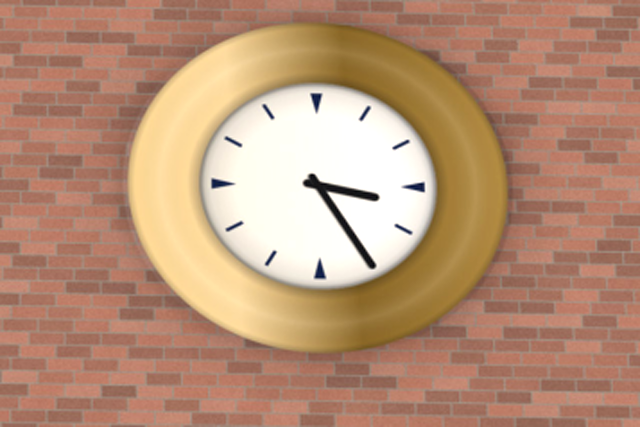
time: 3:25
